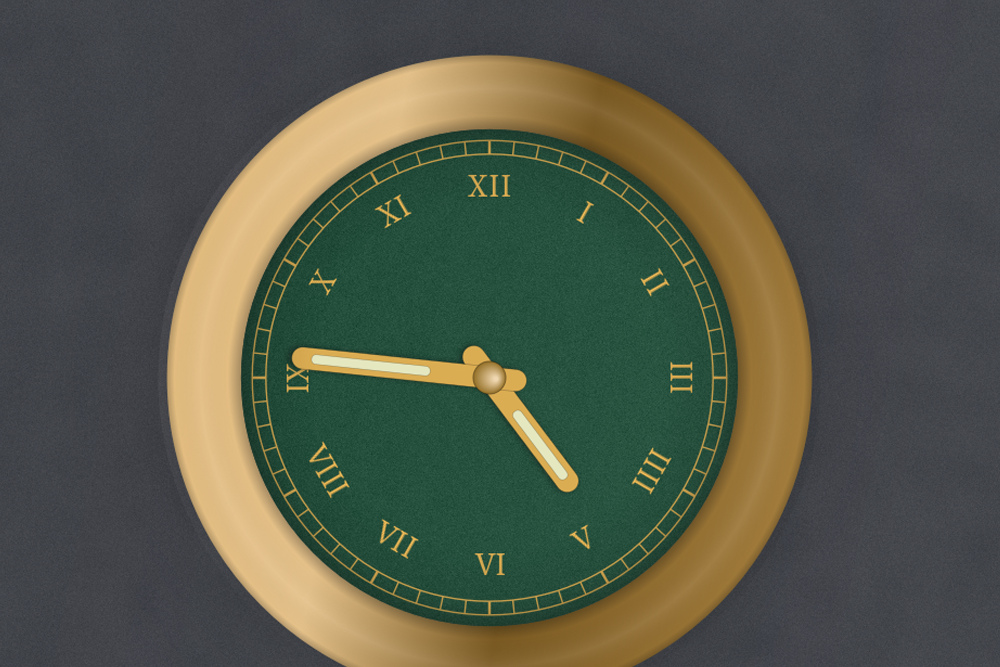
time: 4:46
